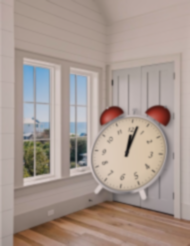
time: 12:02
